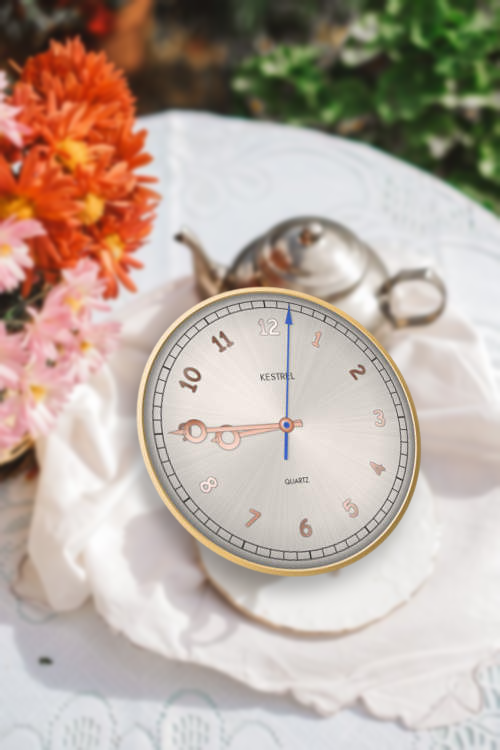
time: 8:45:02
